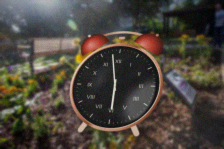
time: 5:58
